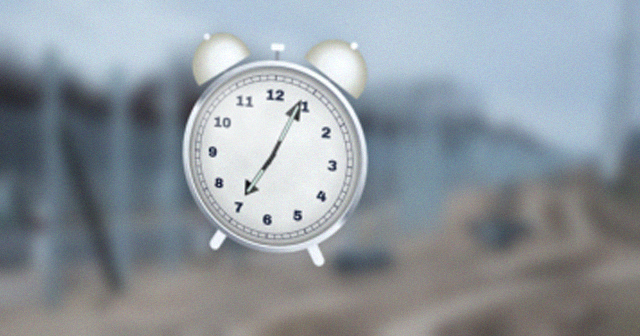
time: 7:04
